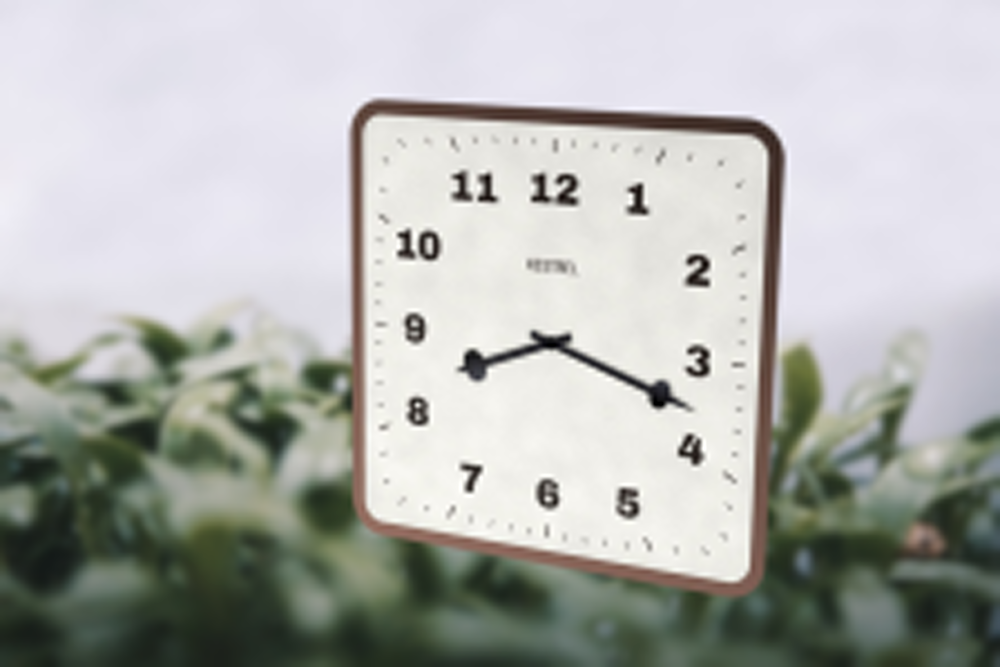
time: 8:18
